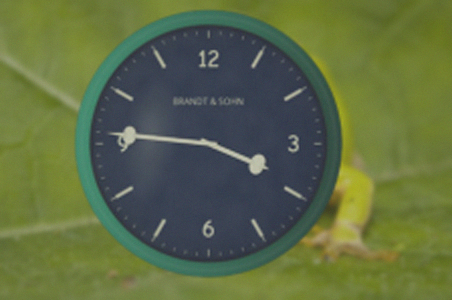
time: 3:46
